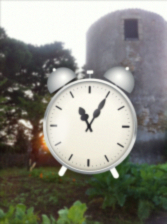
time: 11:05
